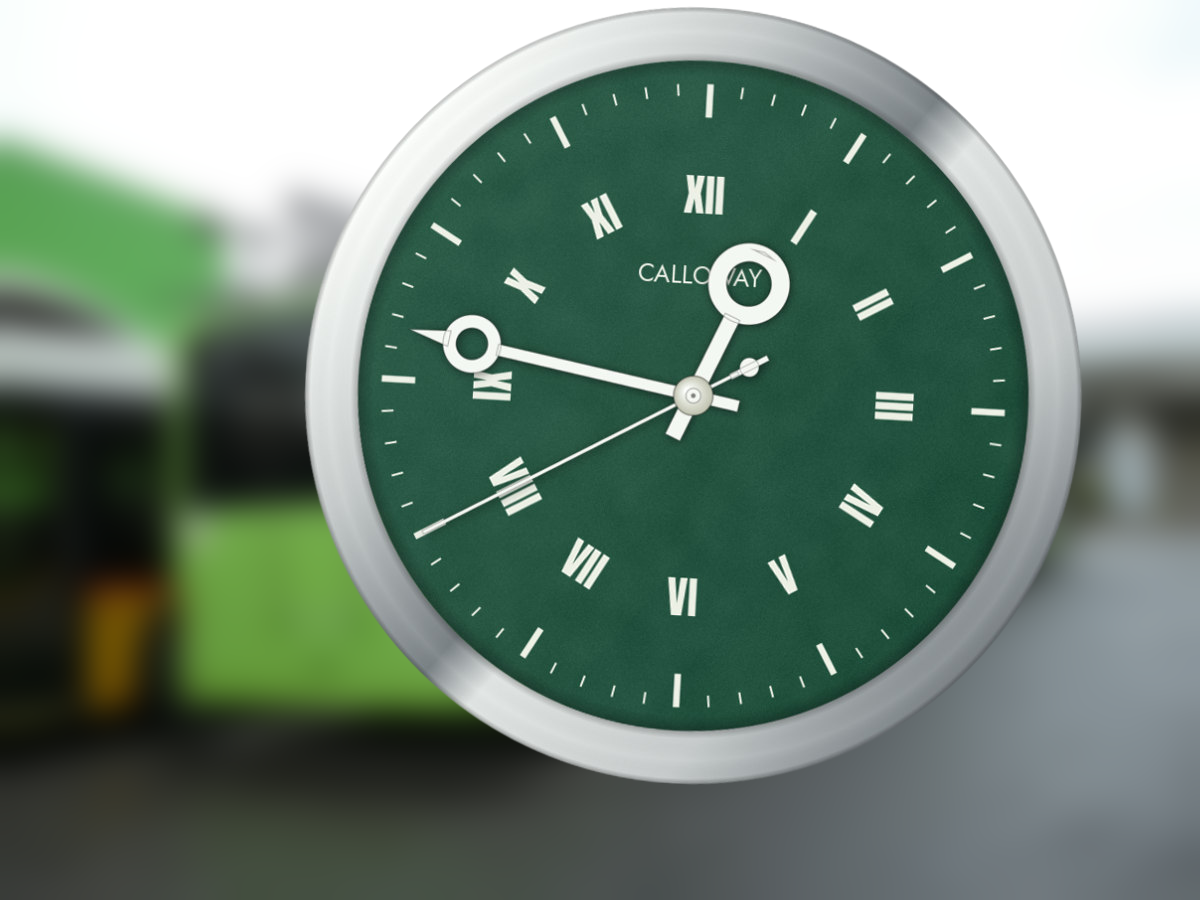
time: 12:46:40
